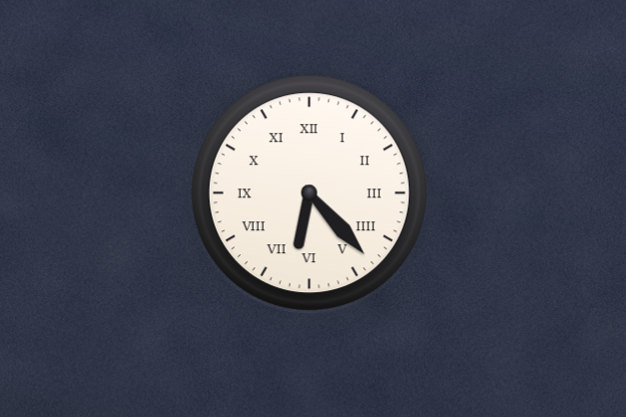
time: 6:23
